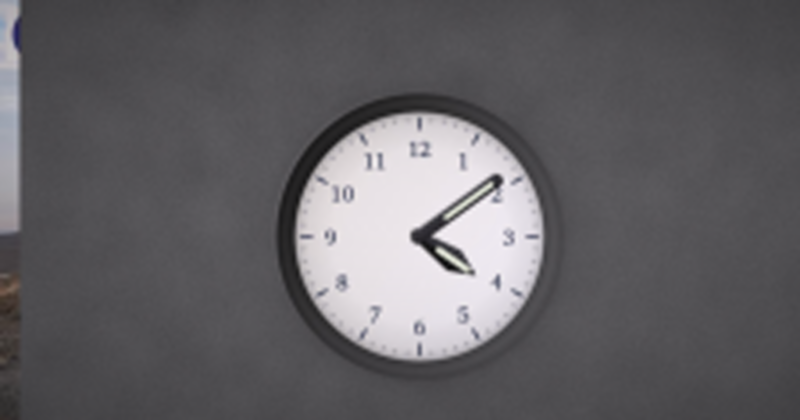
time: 4:09
